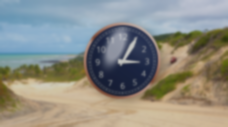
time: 3:05
